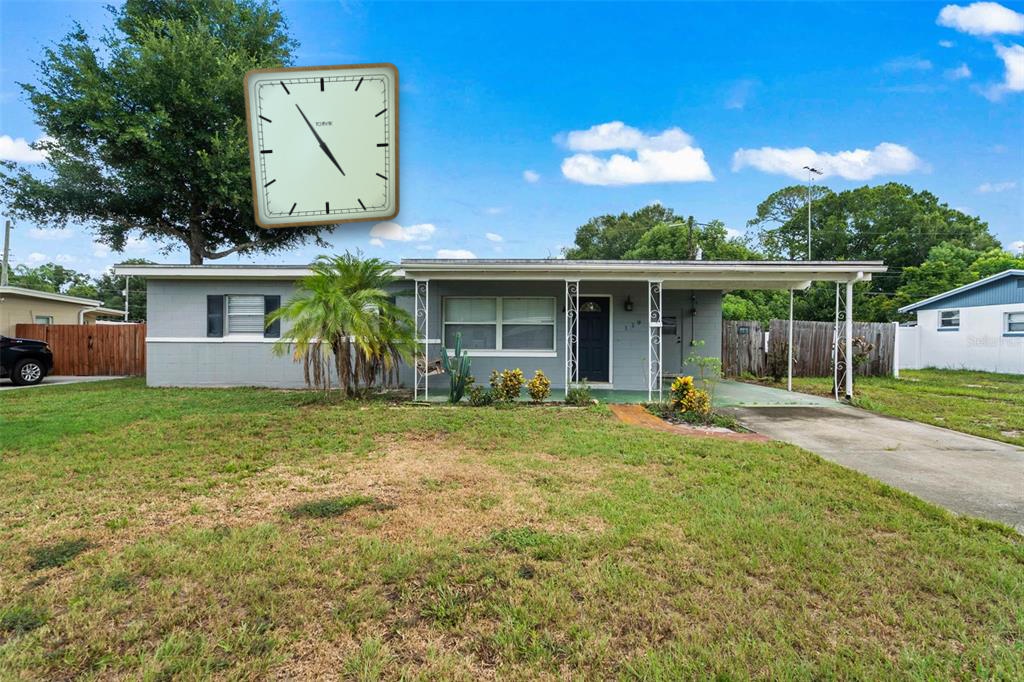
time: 4:55
